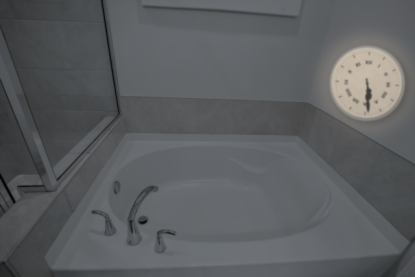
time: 5:29
